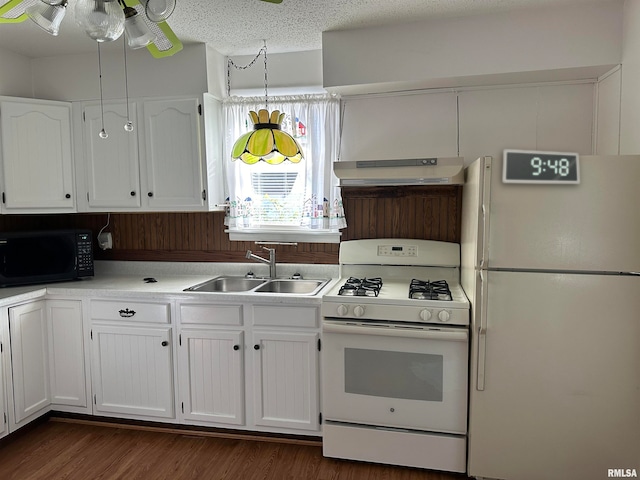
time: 9:48
